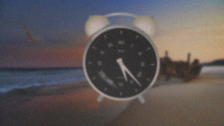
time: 5:23
